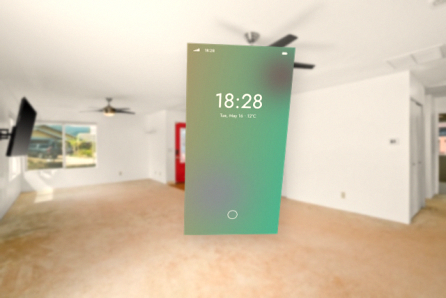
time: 18:28
